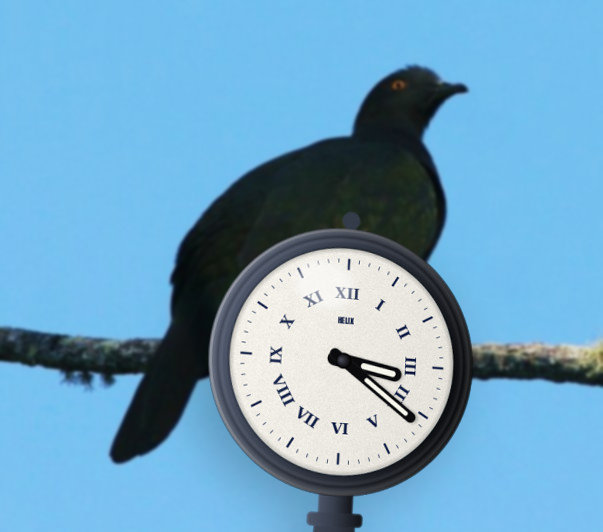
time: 3:21
